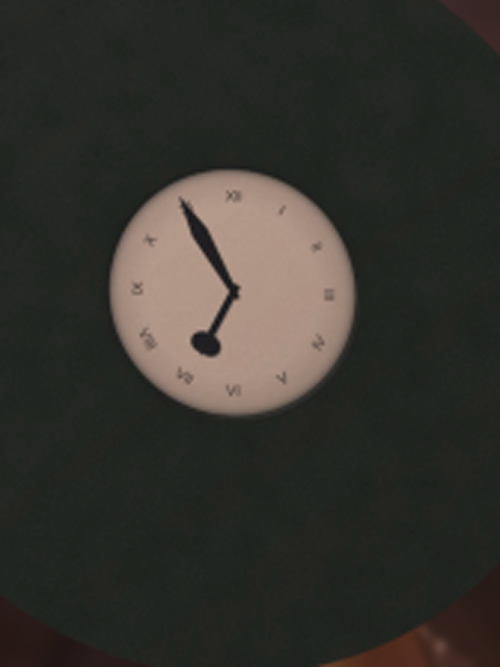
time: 6:55
